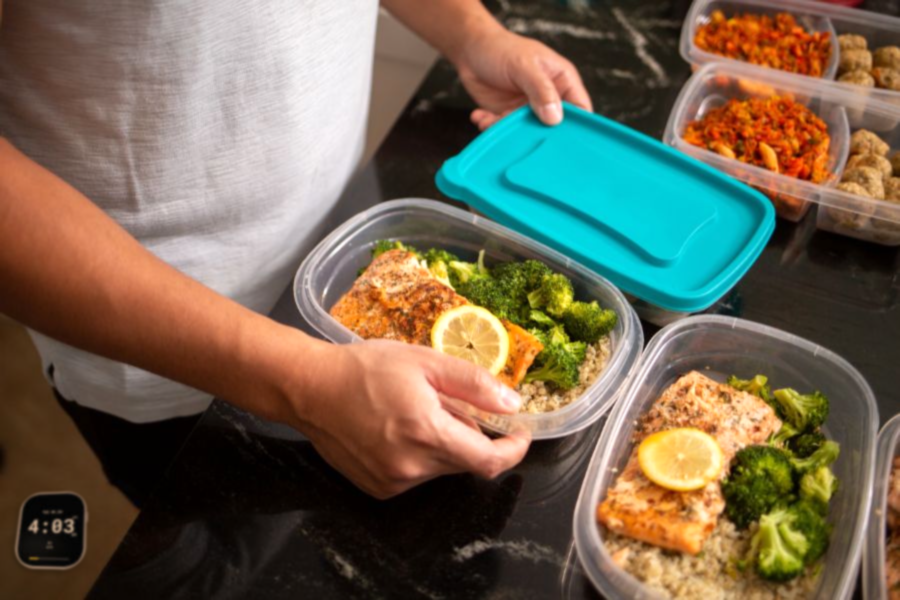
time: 4:03
